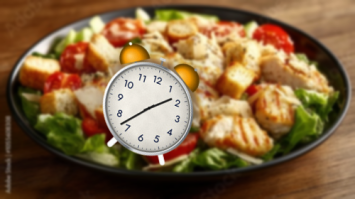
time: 1:37
